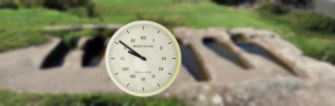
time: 9:51
